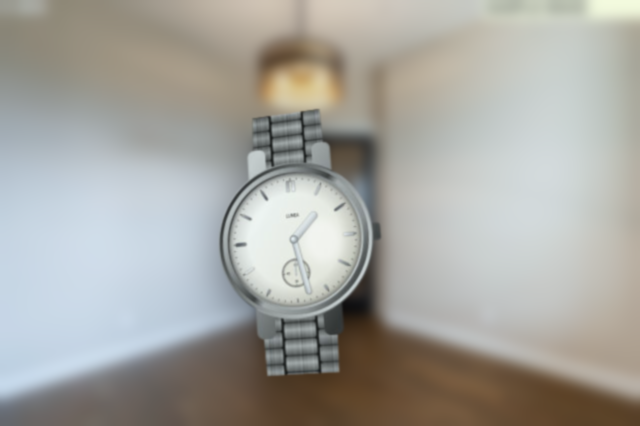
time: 1:28
